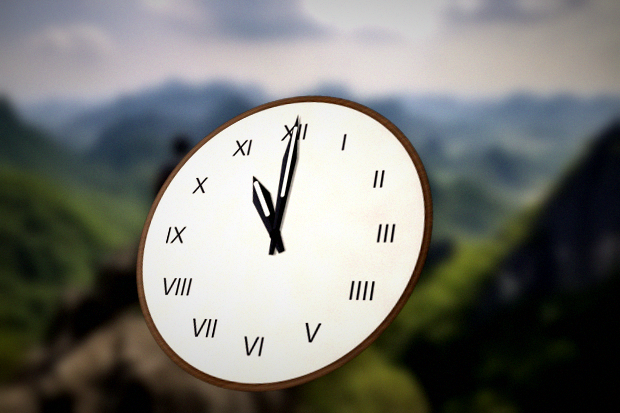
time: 11:00
